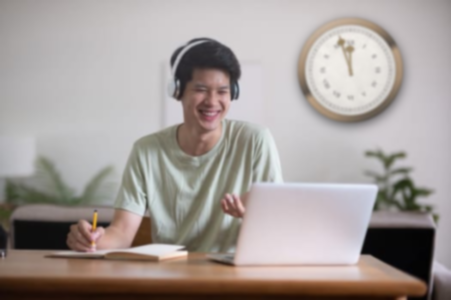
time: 11:57
